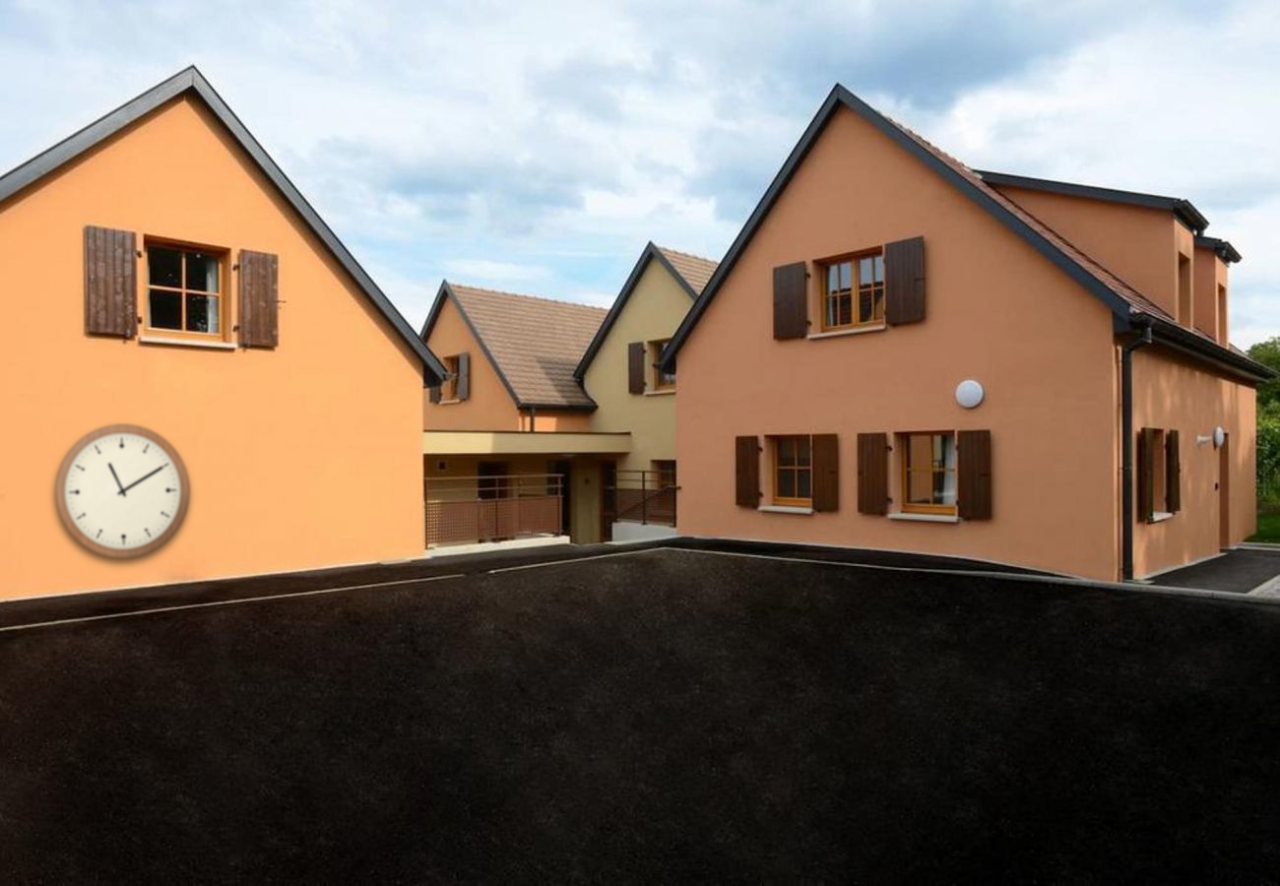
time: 11:10
